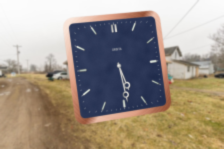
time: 5:29
